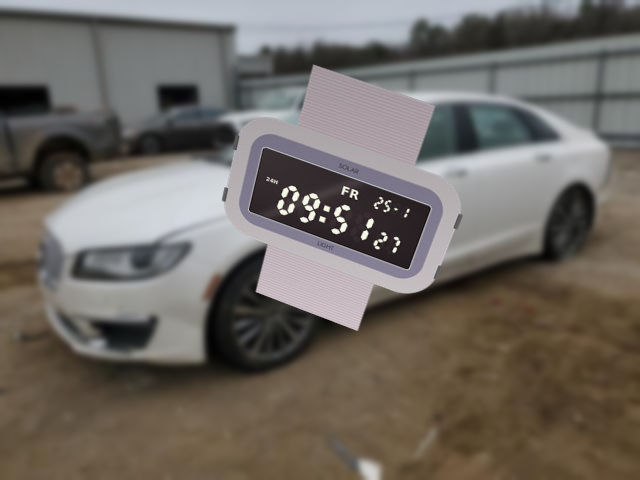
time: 9:51:27
